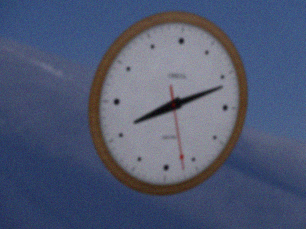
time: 8:11:27
